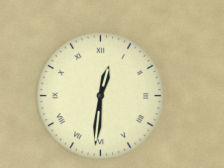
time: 12:31
